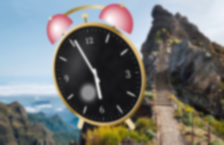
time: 5:56
